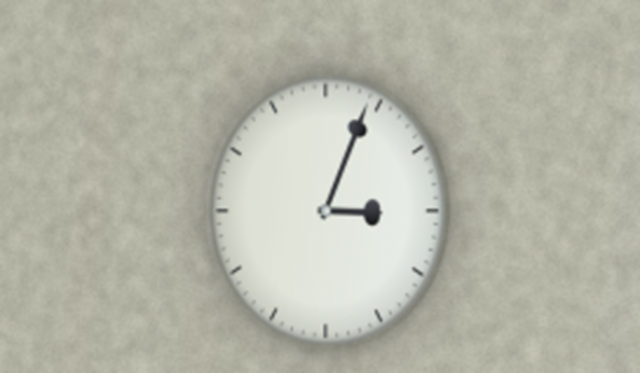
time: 3:04
